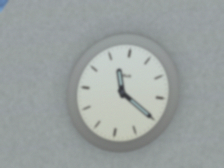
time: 11:20
